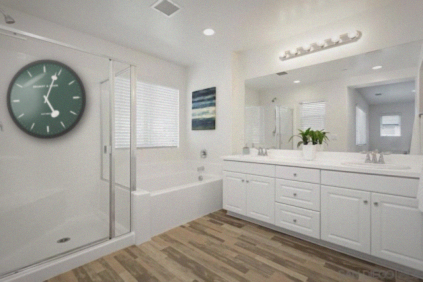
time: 5:04
